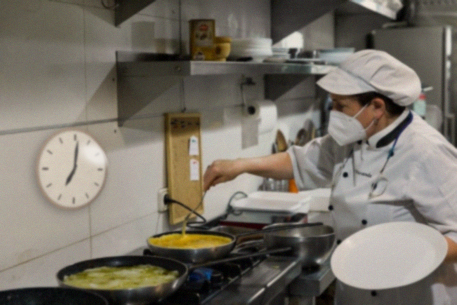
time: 7:01
